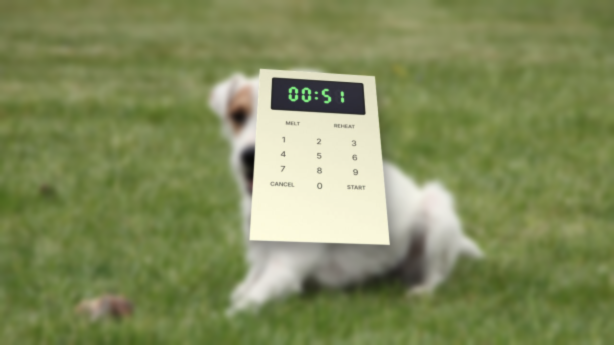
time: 0:51
